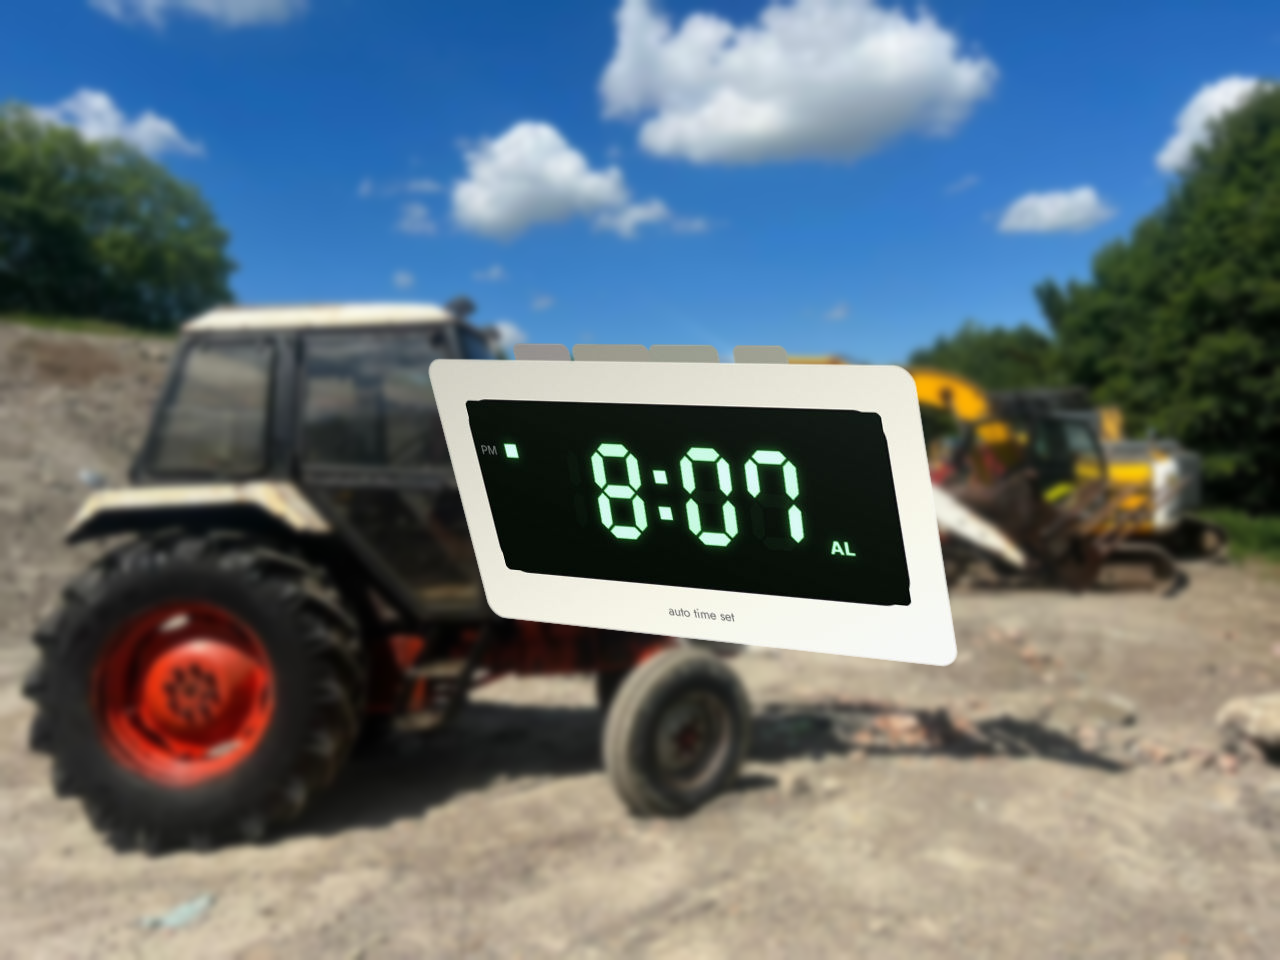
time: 8:07
